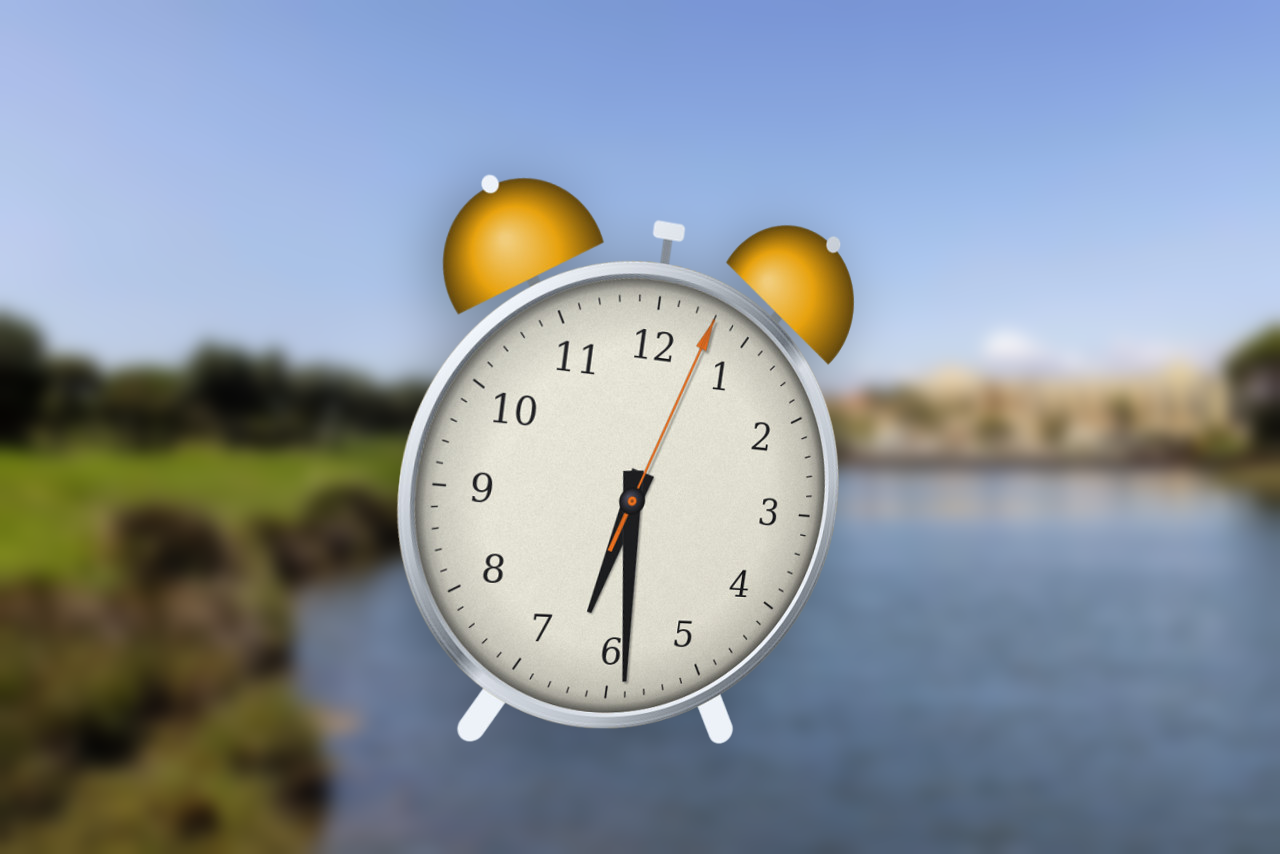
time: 6:29:03
